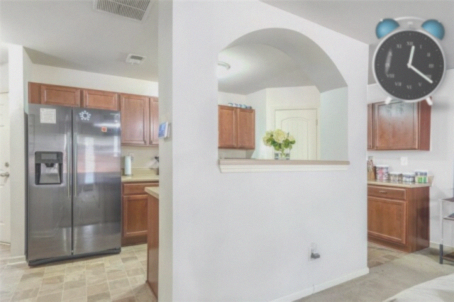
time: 12:21
